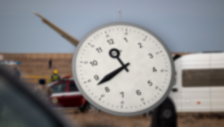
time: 11:43
